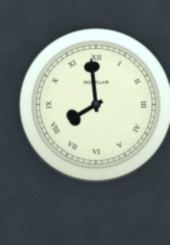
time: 7:59
